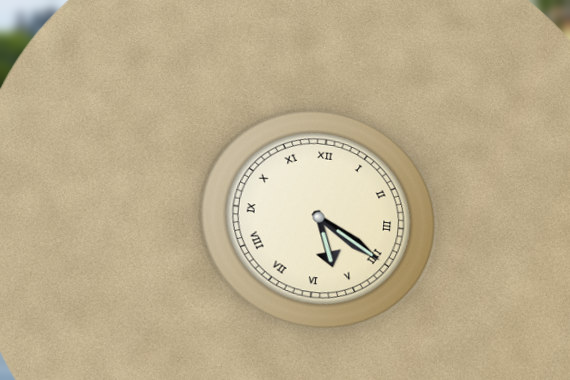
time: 5:20
